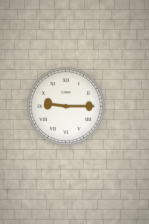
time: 9:15
